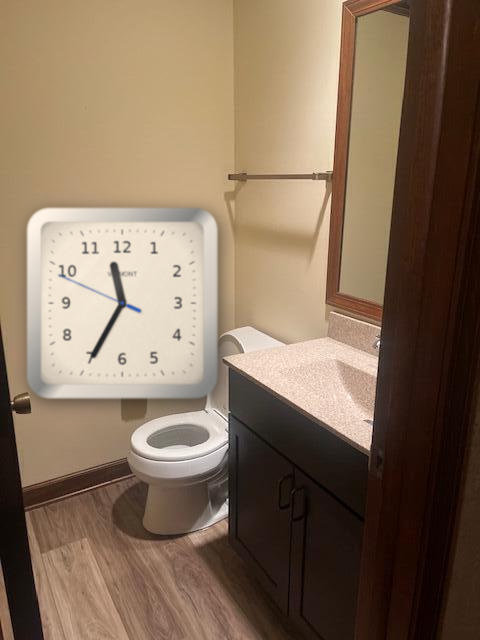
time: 11:34:49
